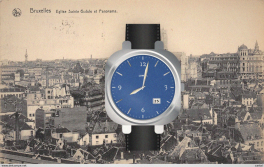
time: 8:02
